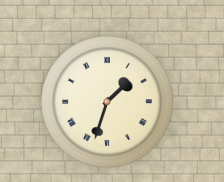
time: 1:33
